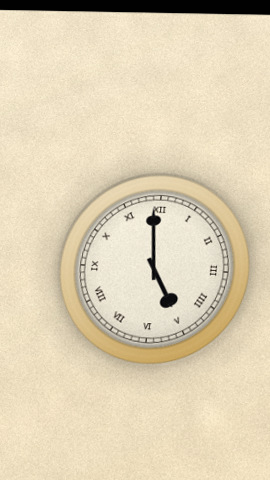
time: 4:59
